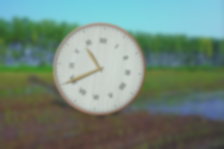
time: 10:40
